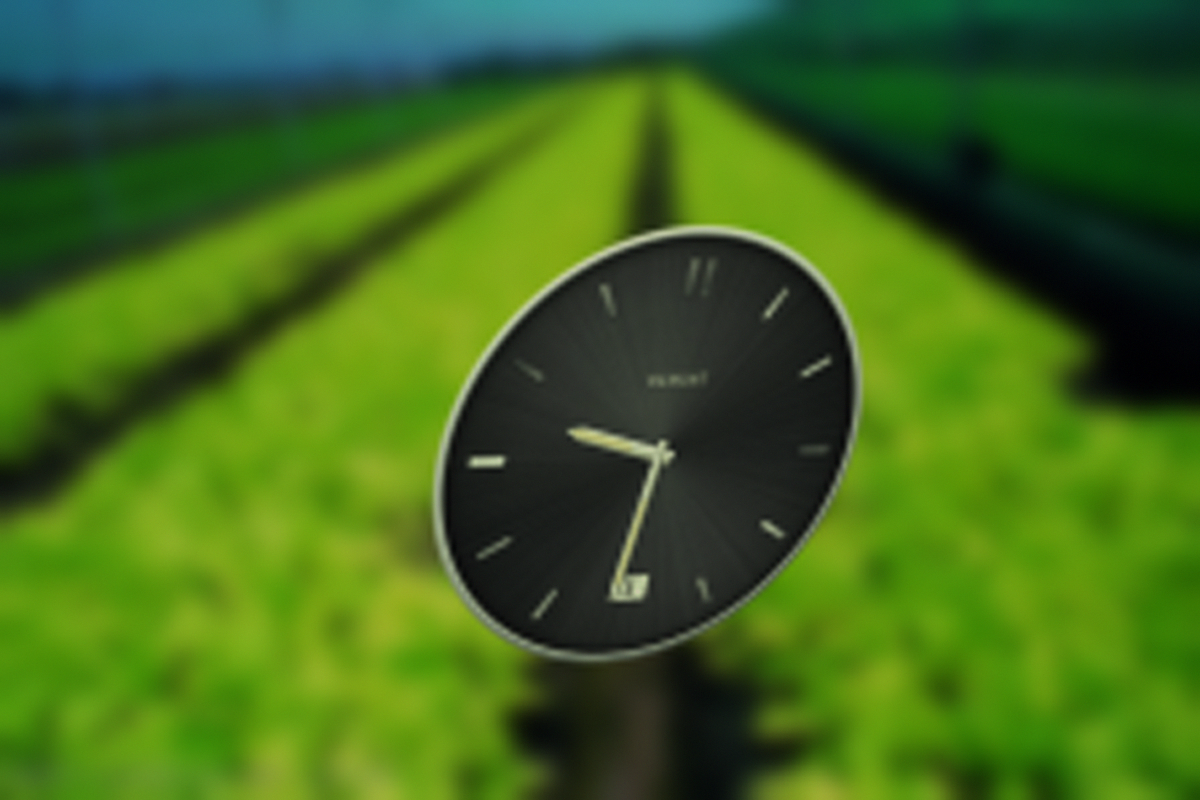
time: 9:31
